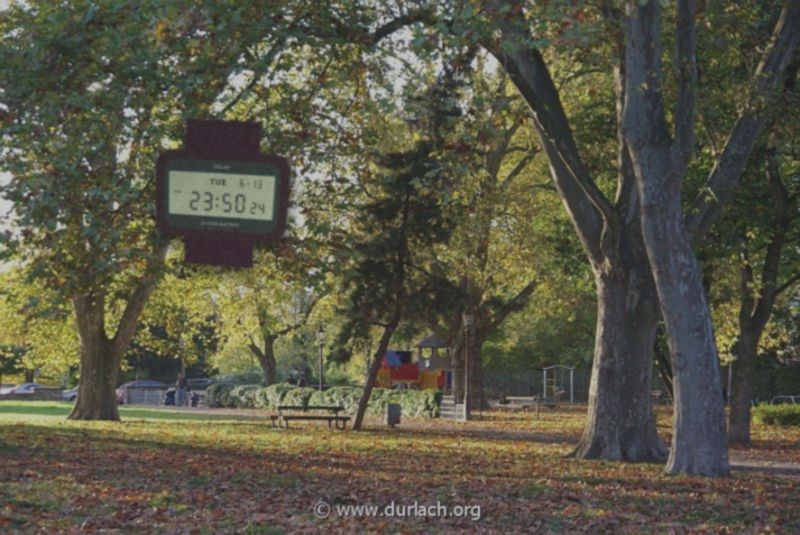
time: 23:50:24
